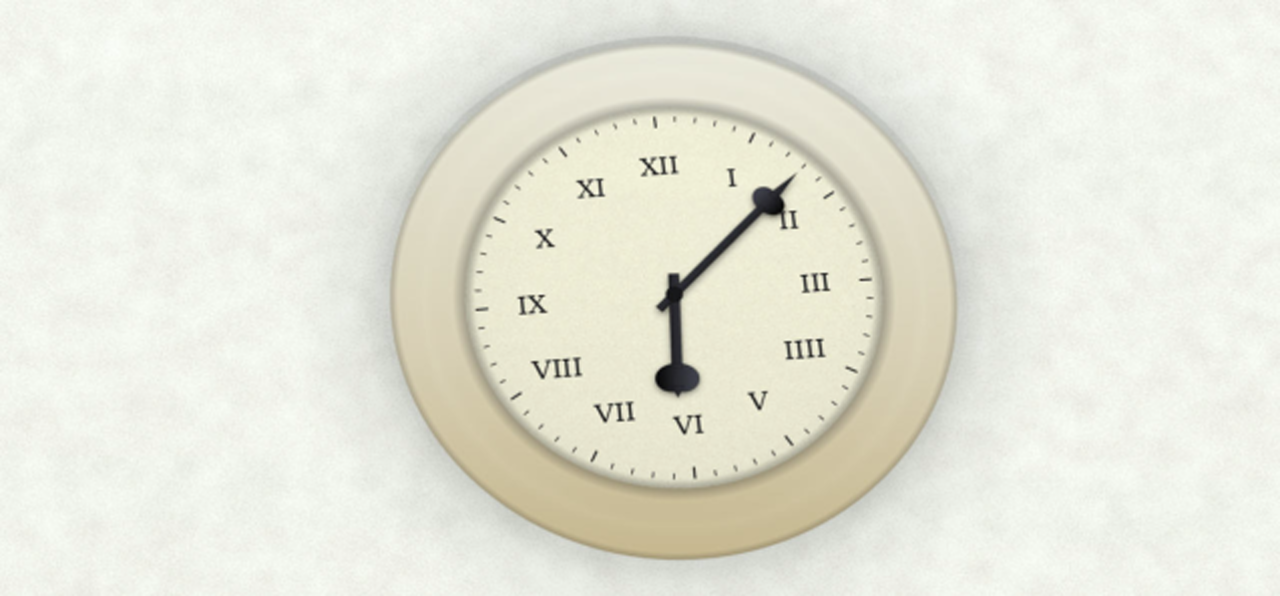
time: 6:08
